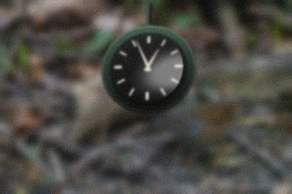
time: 12:56
